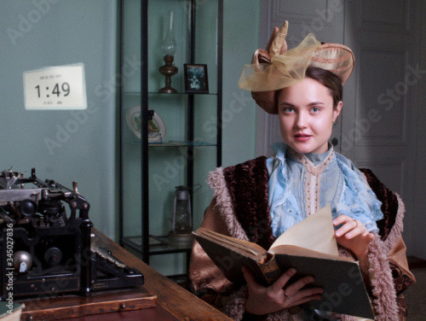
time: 1:49
